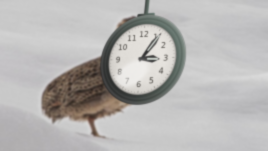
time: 3:06
